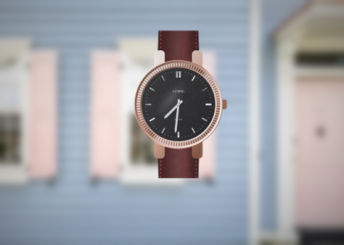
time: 7:31
